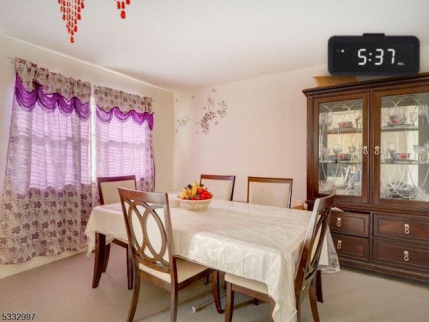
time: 5:37
